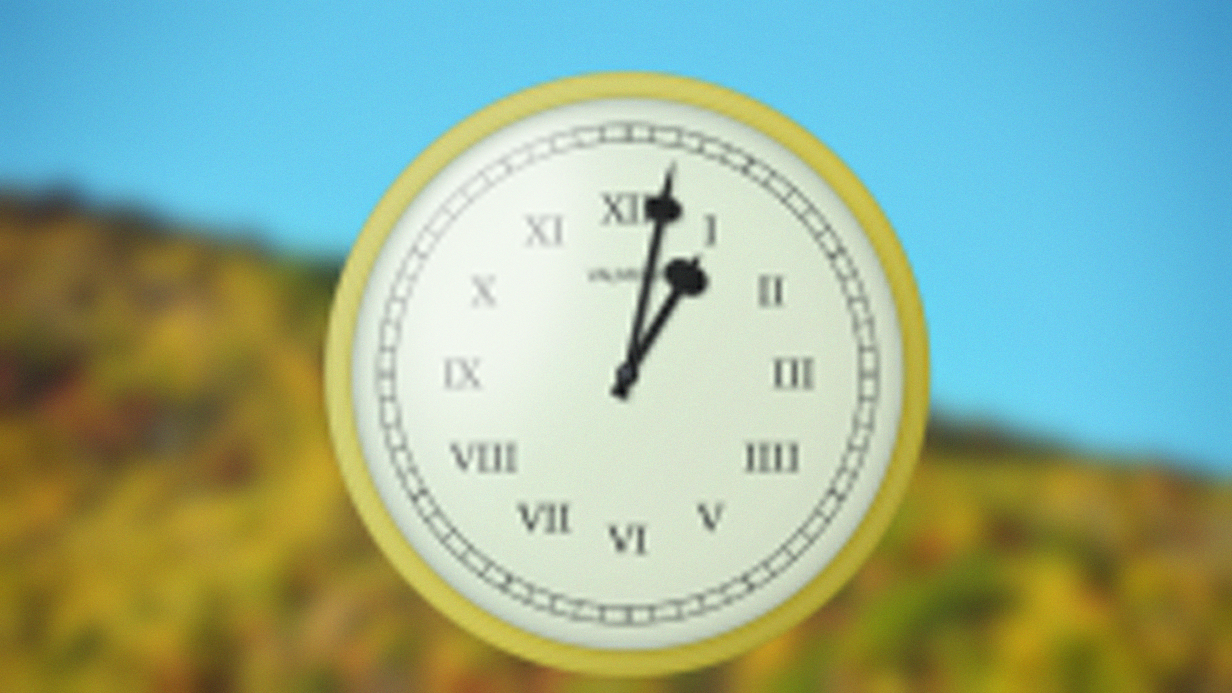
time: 1:02
